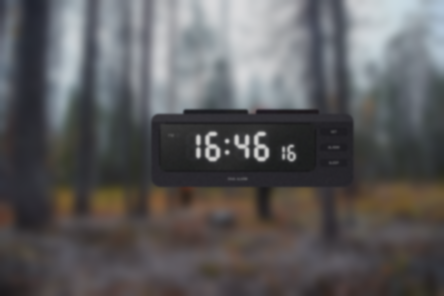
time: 16:46:16
